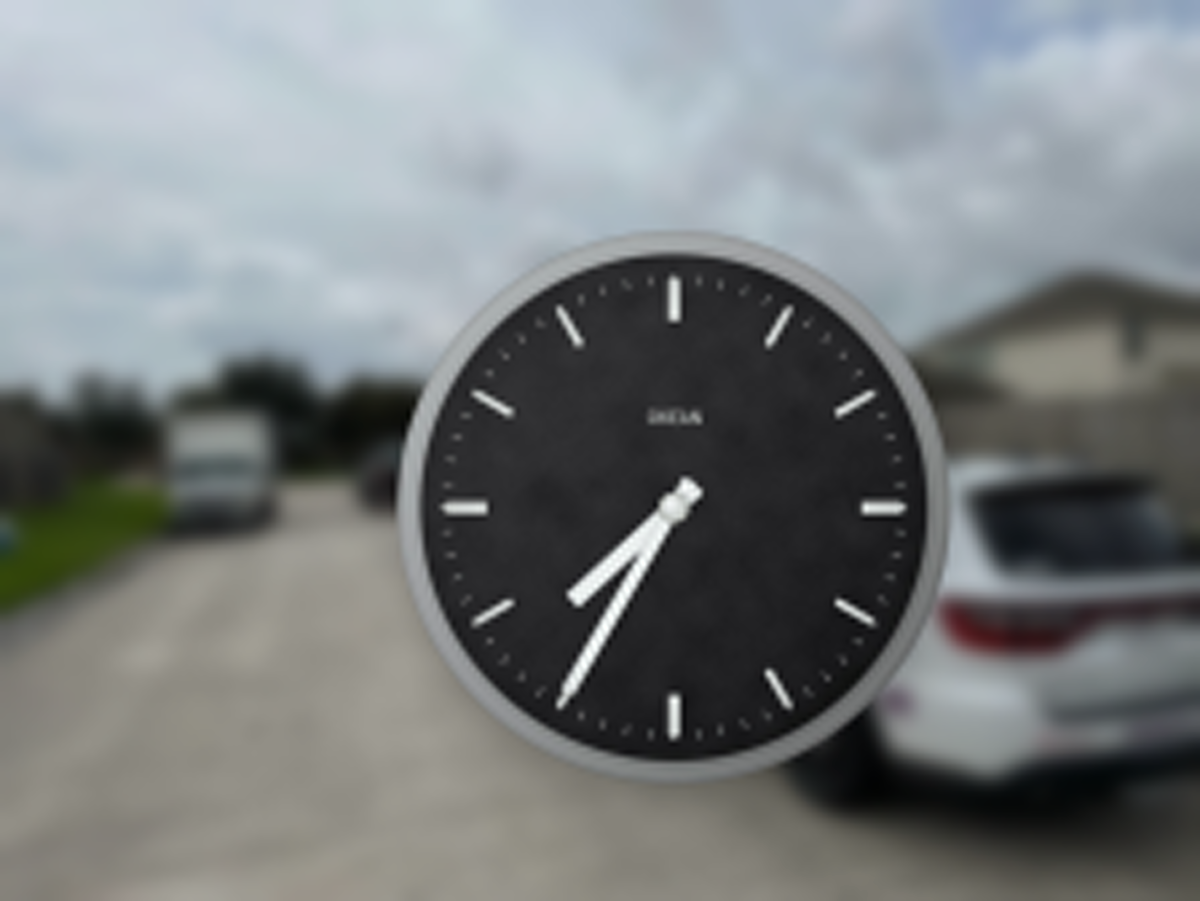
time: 7:35
